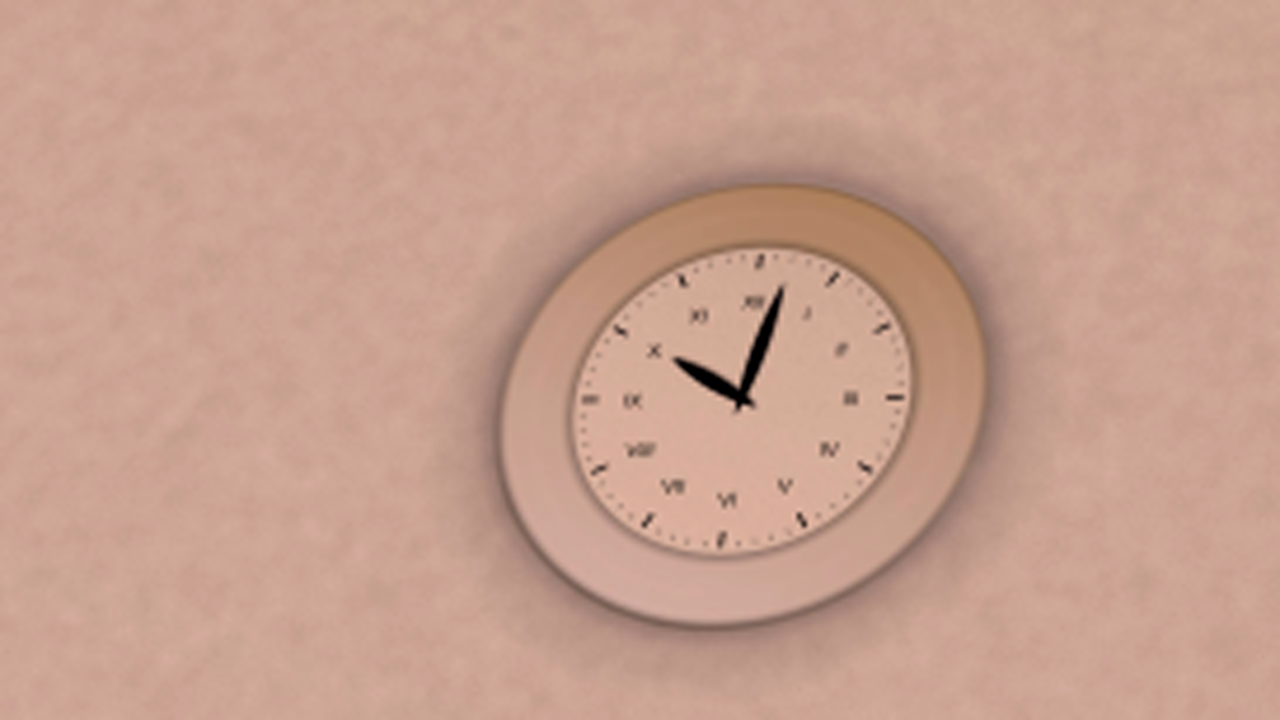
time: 10:02
